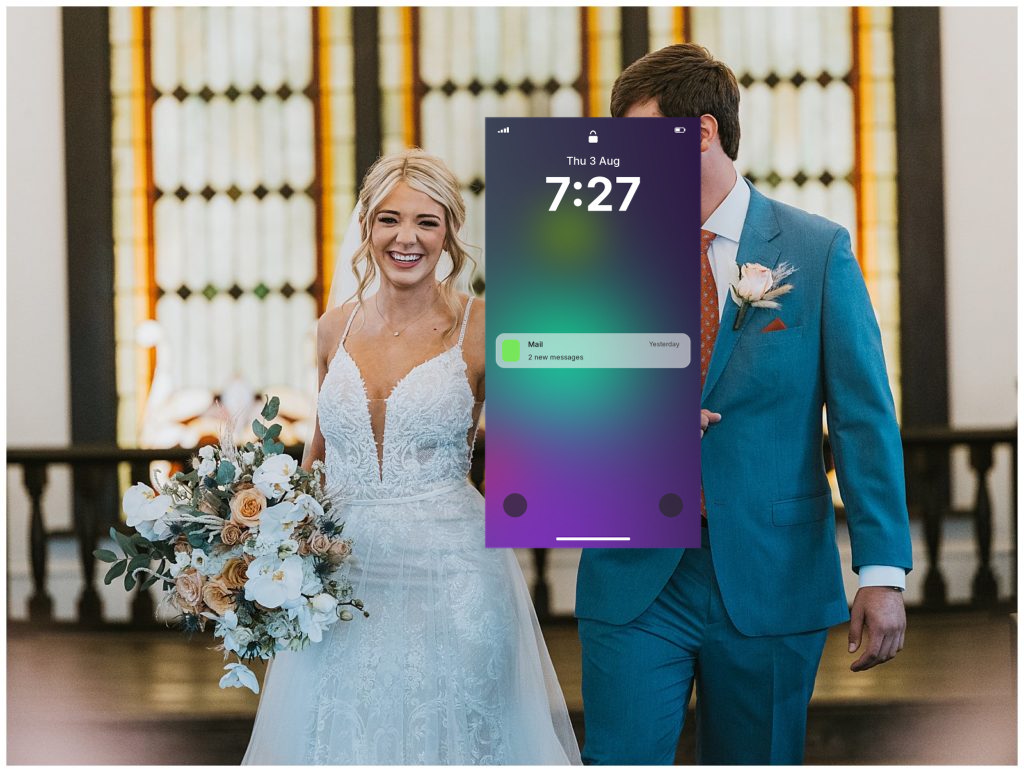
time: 7:27
